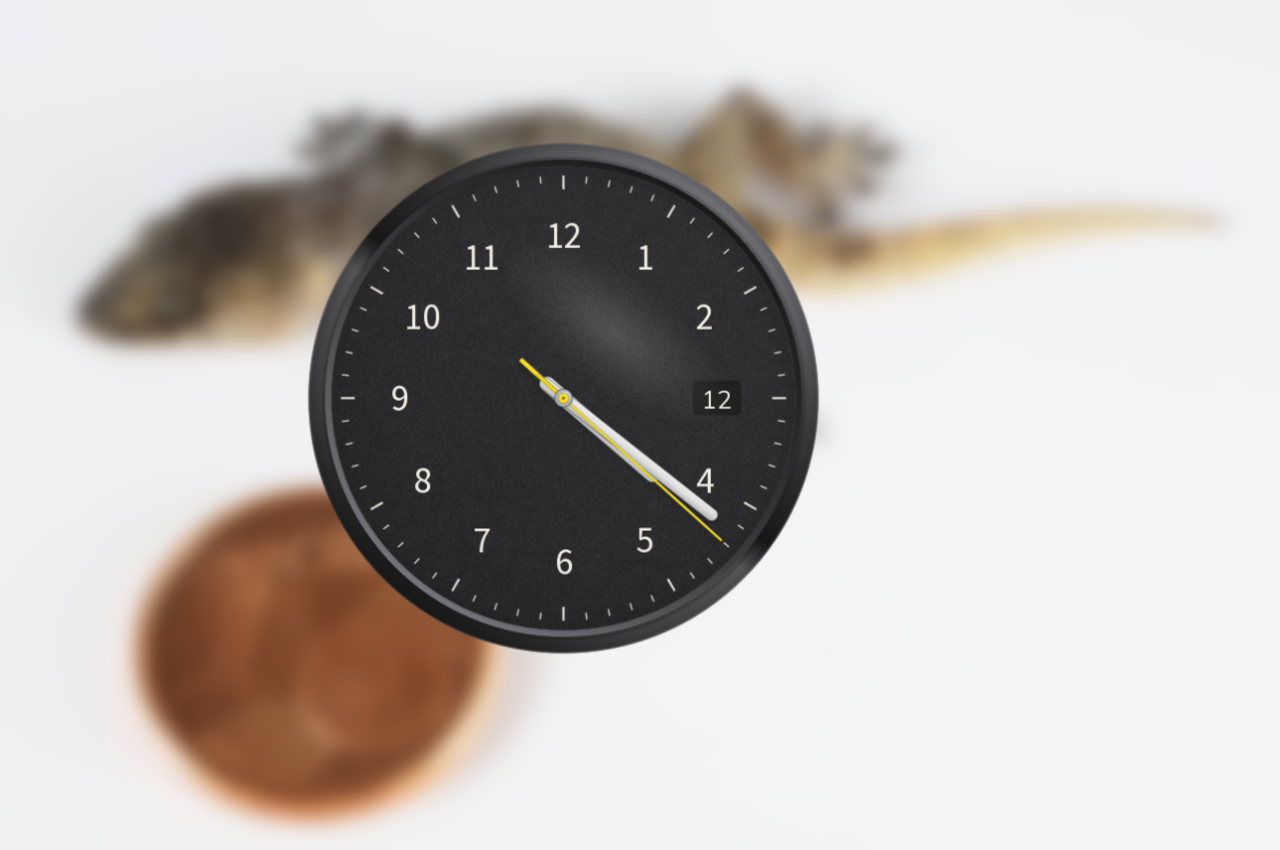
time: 4:21:22
